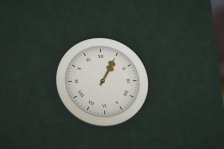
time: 1:05
